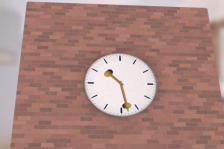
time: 10:28
